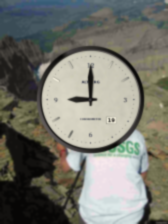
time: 9:00
